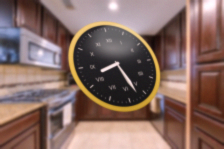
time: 8:27
